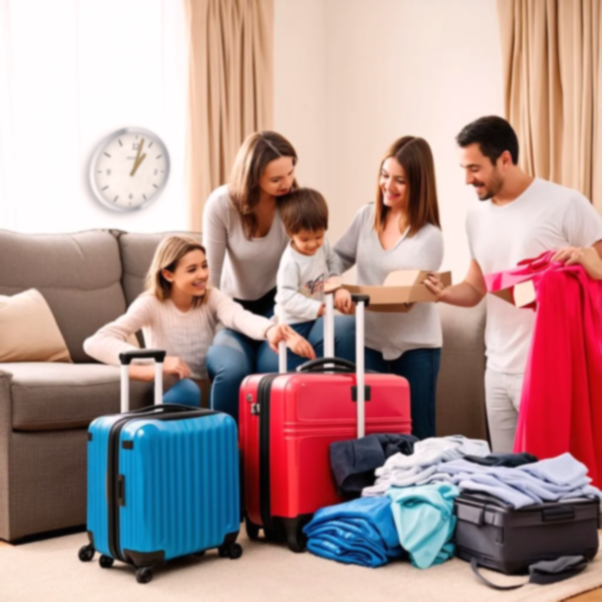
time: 1:02
